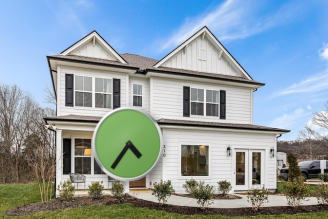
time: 4:36
